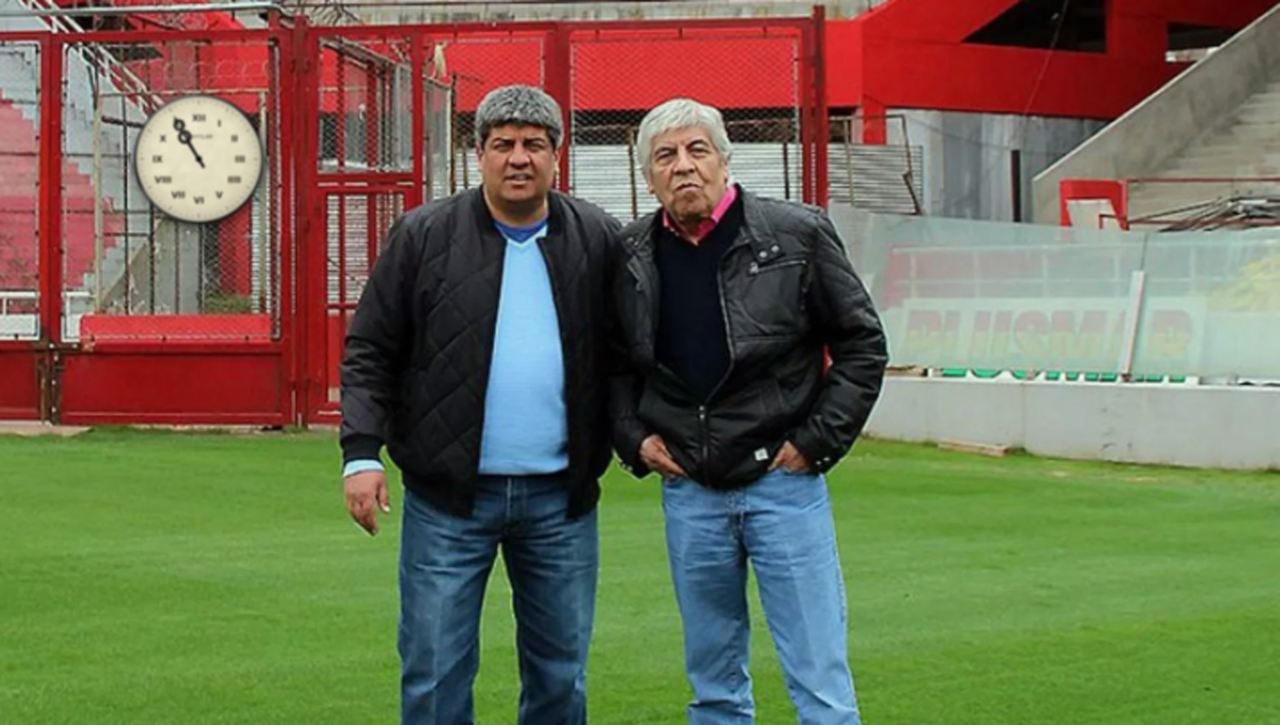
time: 10:55
